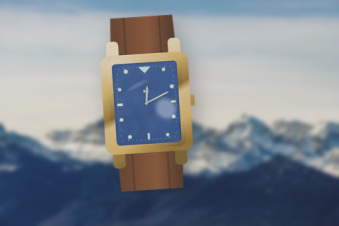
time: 12:11
